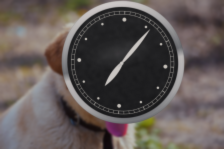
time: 7:06
